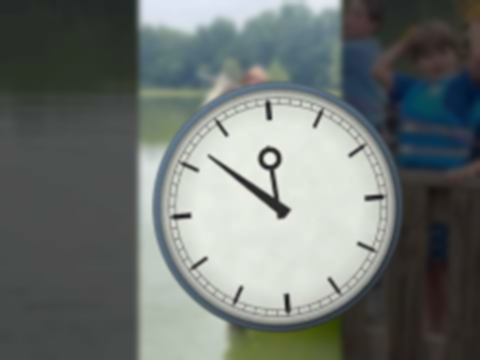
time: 11:52
